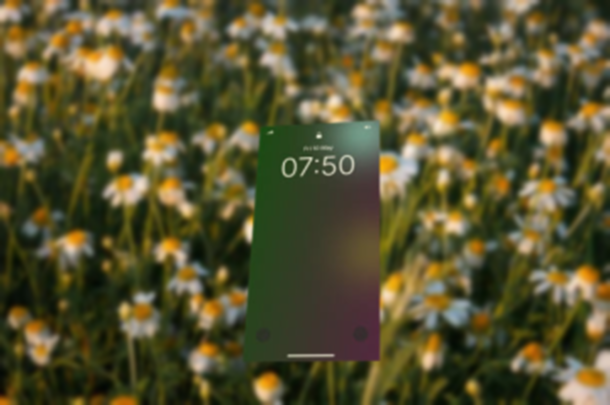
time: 7:50
